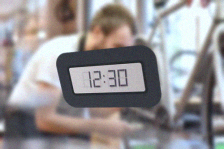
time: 12:30
